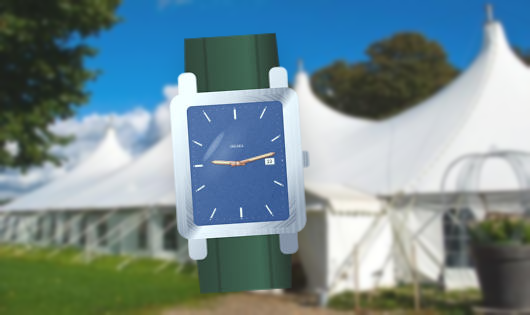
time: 9:13
